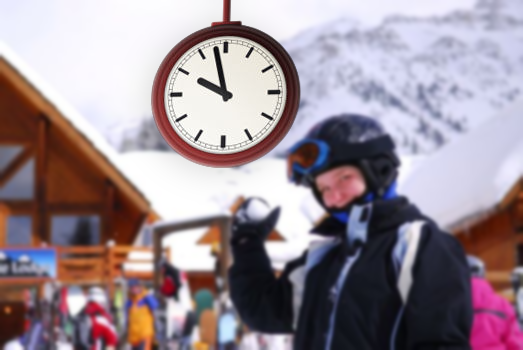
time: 9:58
